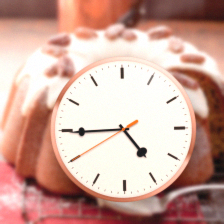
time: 4:44:40
